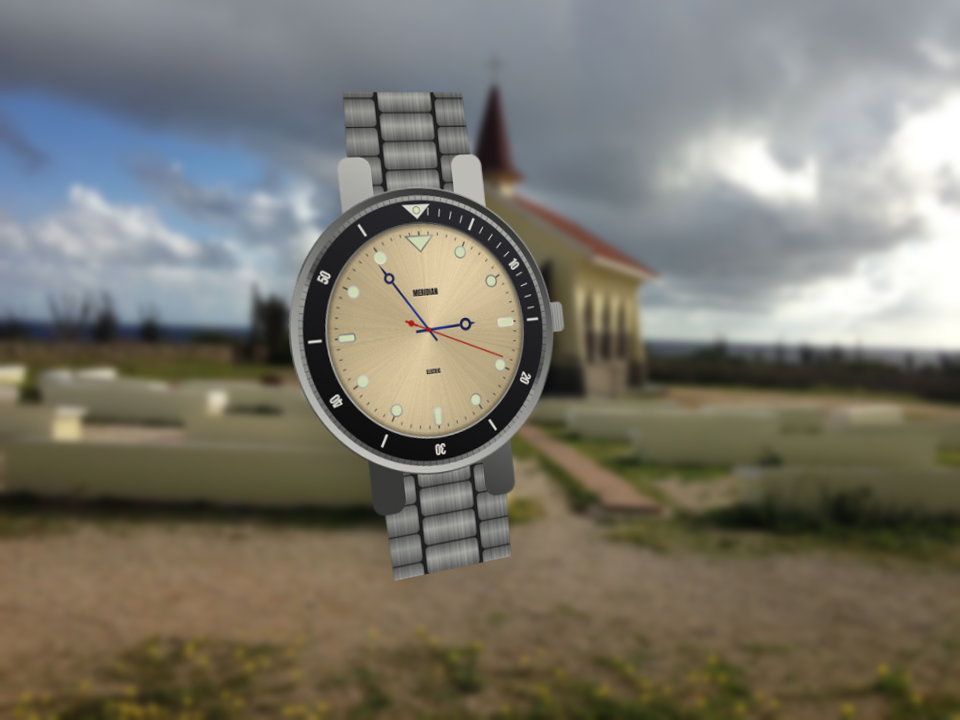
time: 2:54:19
